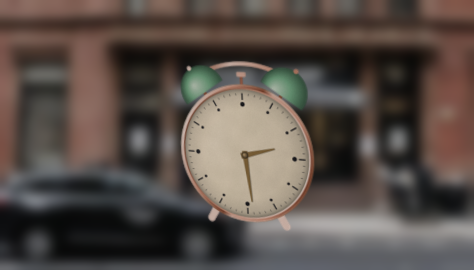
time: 2:29
